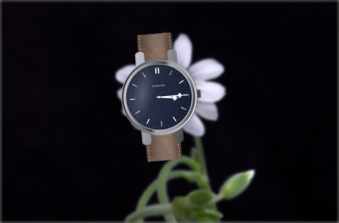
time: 3:15
